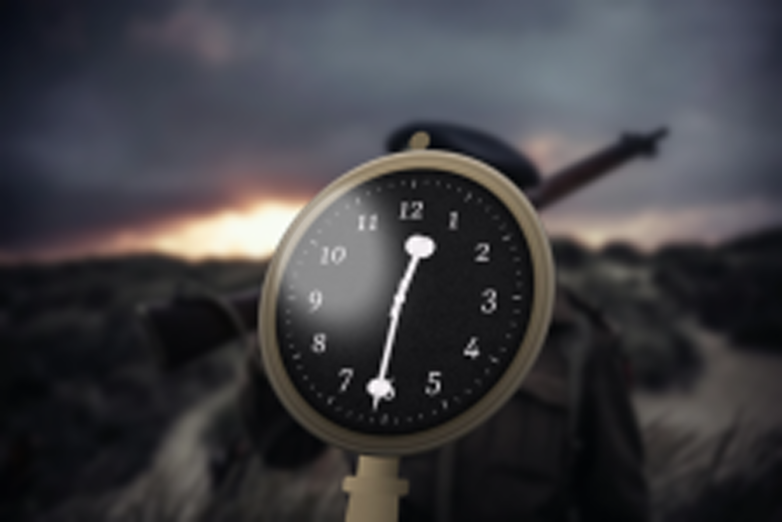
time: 12:31
